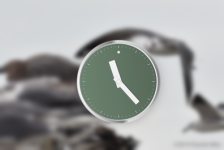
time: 11:23
